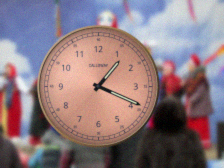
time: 1:19
